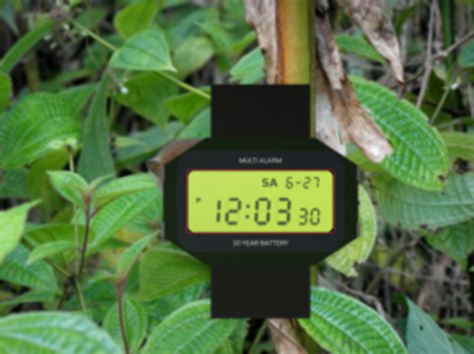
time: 12:03:30
